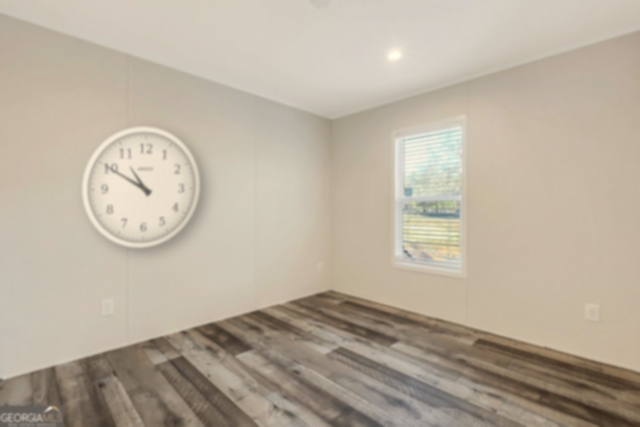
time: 10:50
